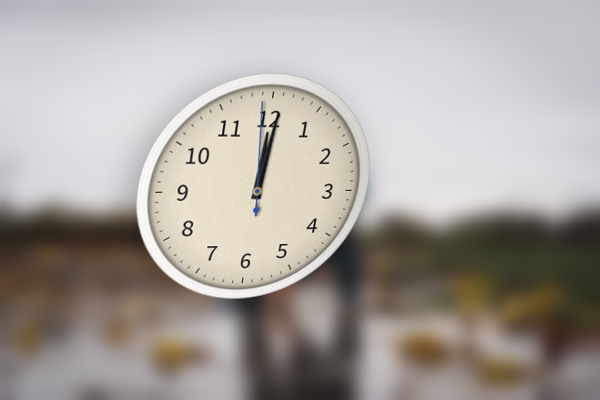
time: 12:00:59
